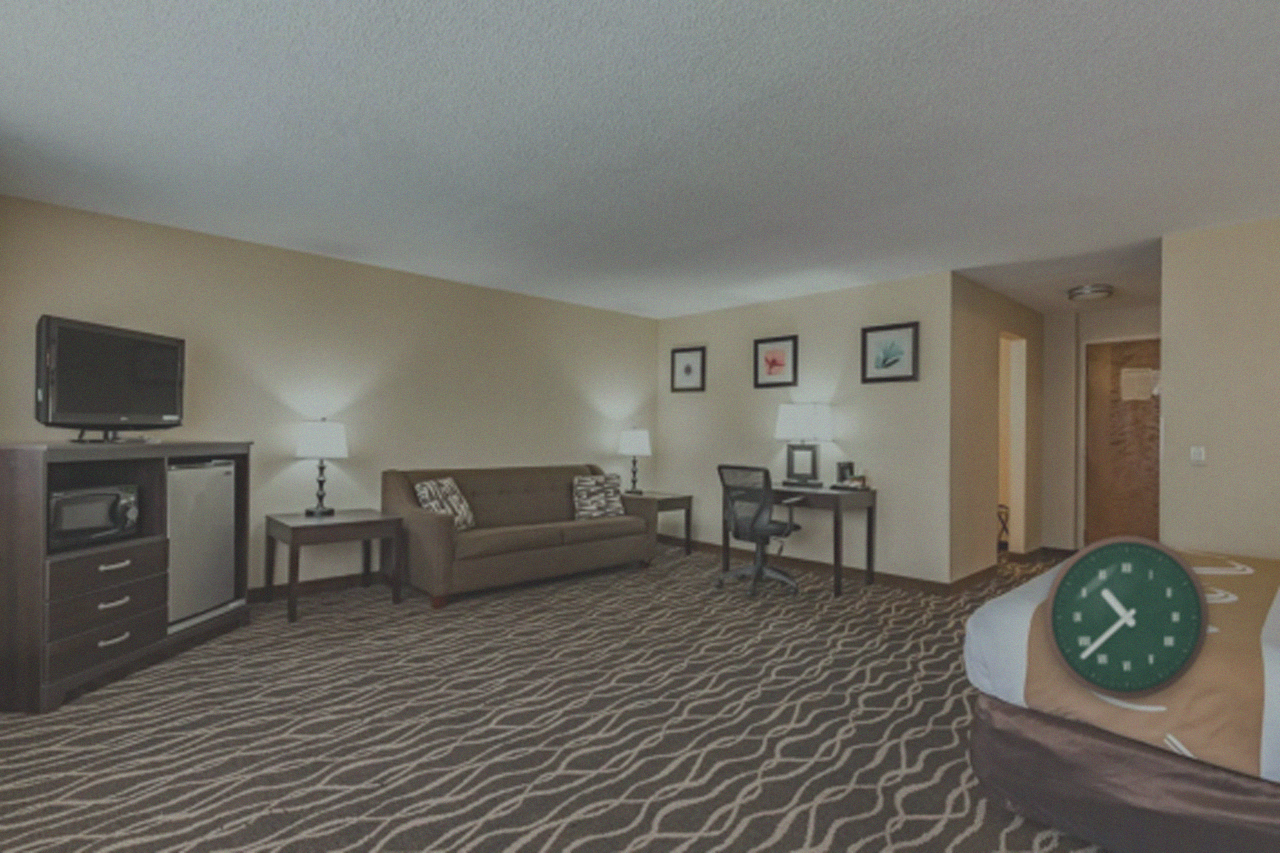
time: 10:38
